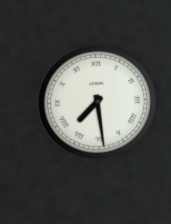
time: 7:29
